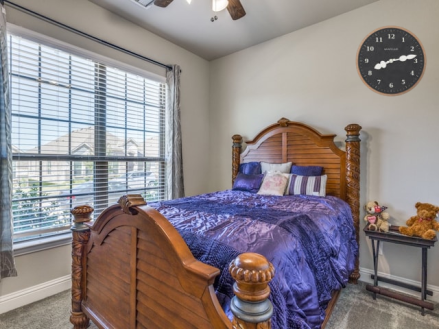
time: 8:13
